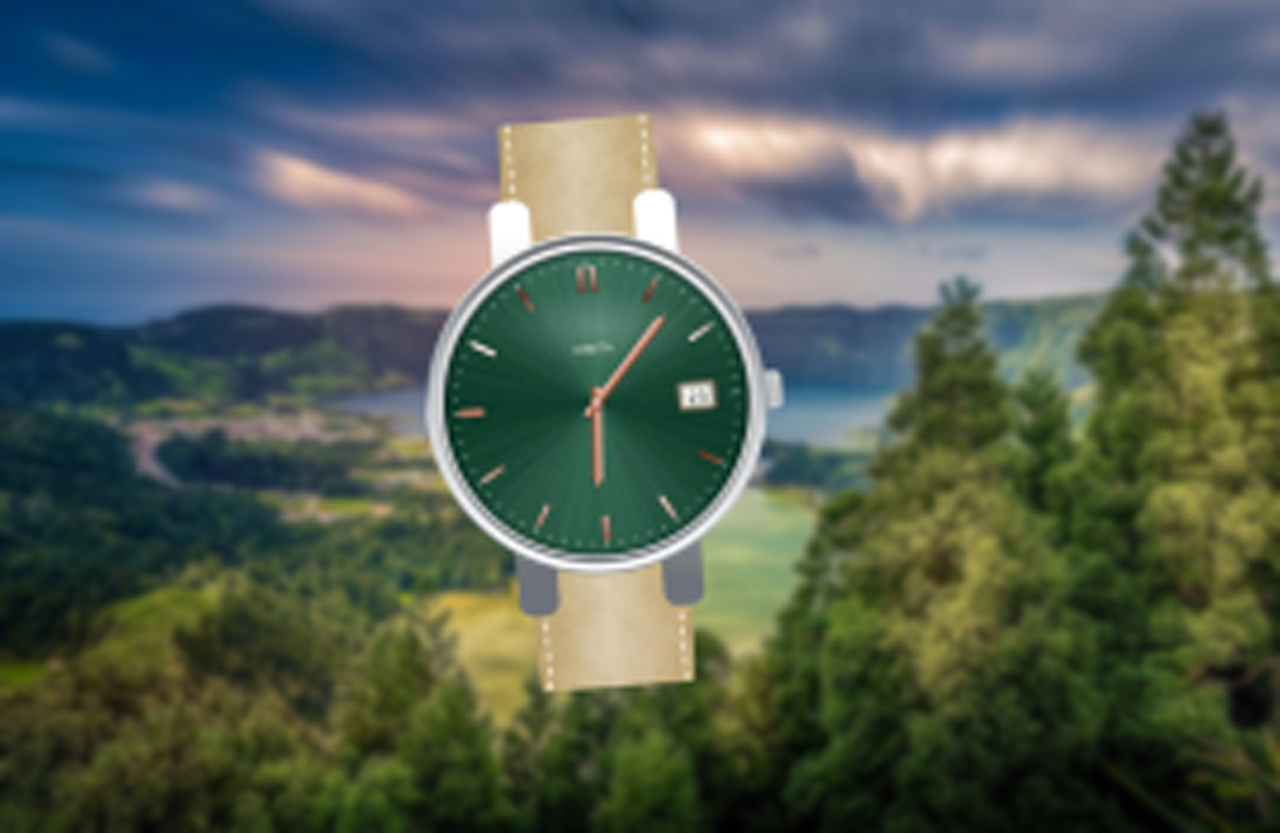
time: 6:07
